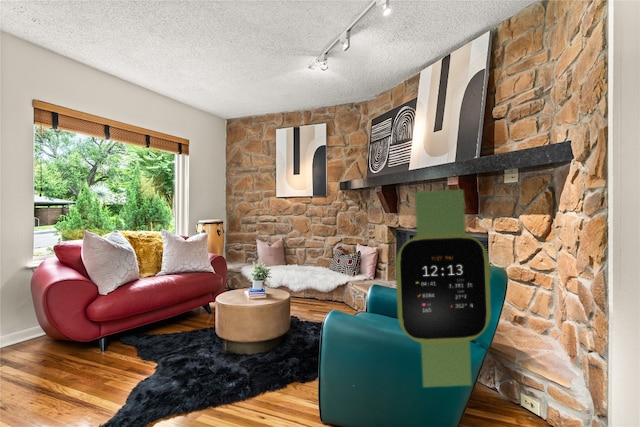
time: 12:13
